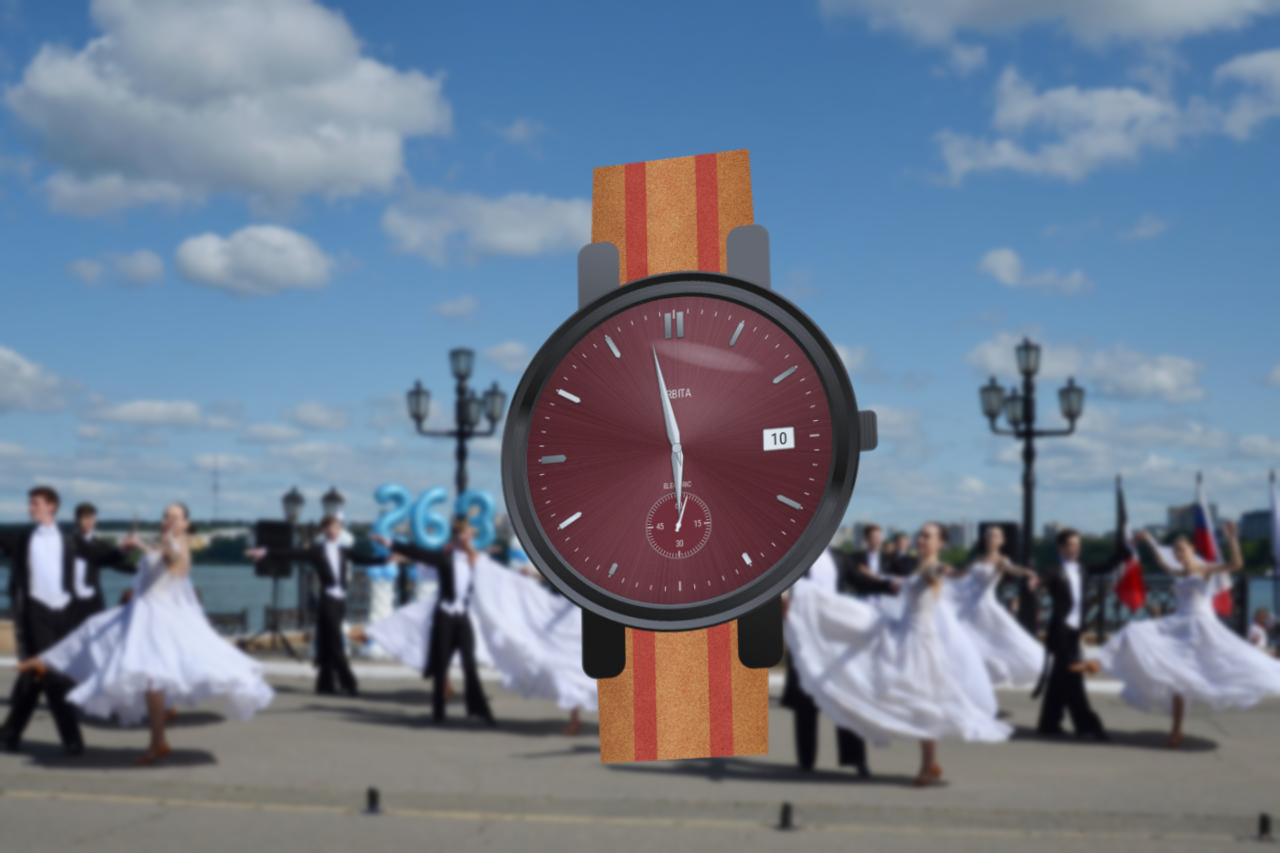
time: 5:58:03
